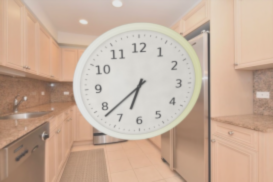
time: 6:38
